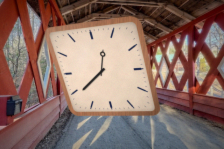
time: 12:39
